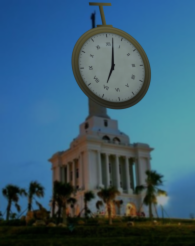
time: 7:02
